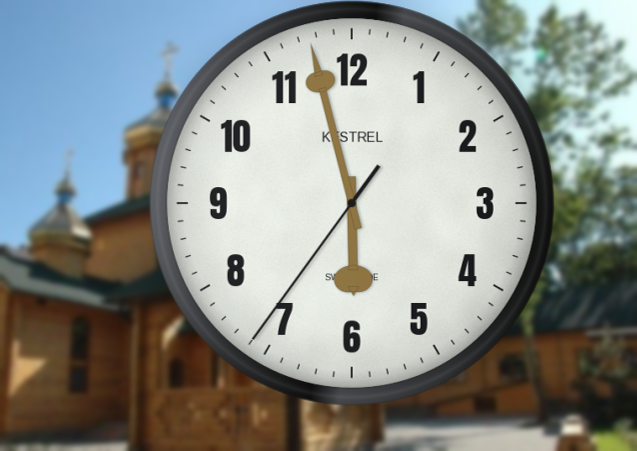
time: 5:57:36
